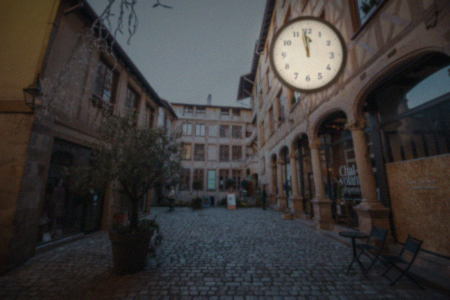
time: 11:58
